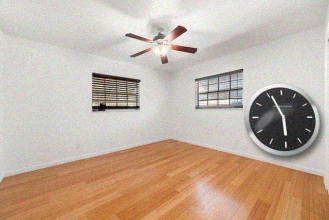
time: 5:56
